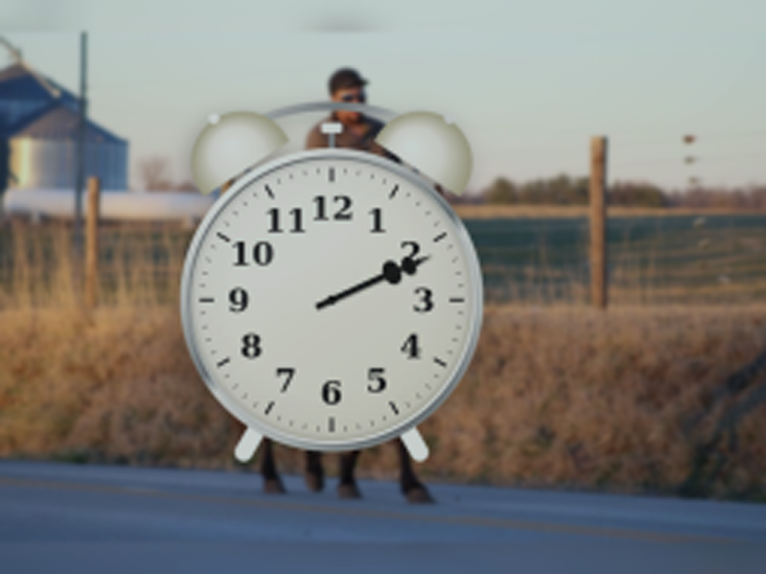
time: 2:11
